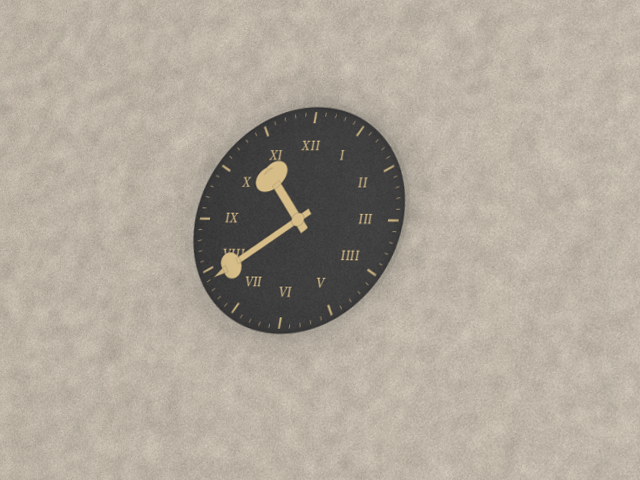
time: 10:39
